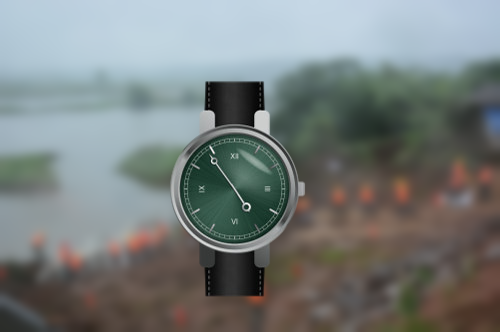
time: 4:54
